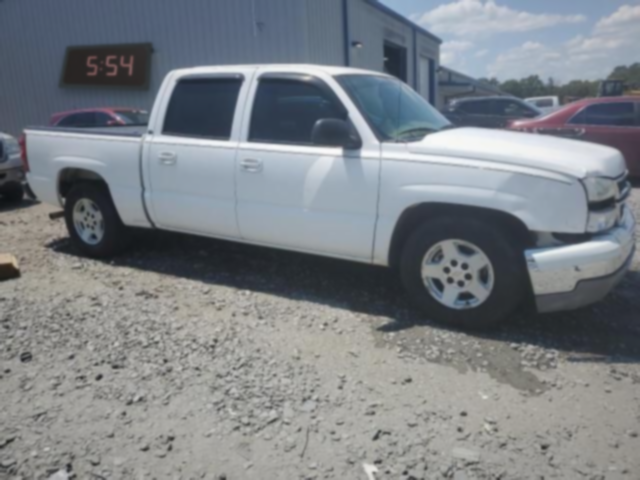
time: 5:54
